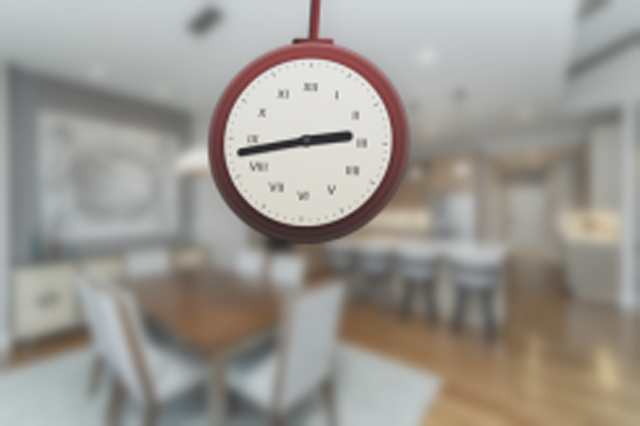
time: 2:43
